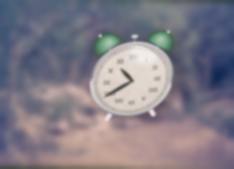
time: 10:40
